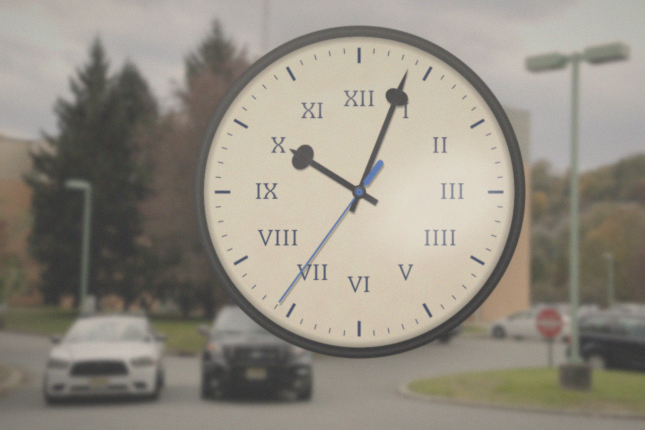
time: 10:03:36
